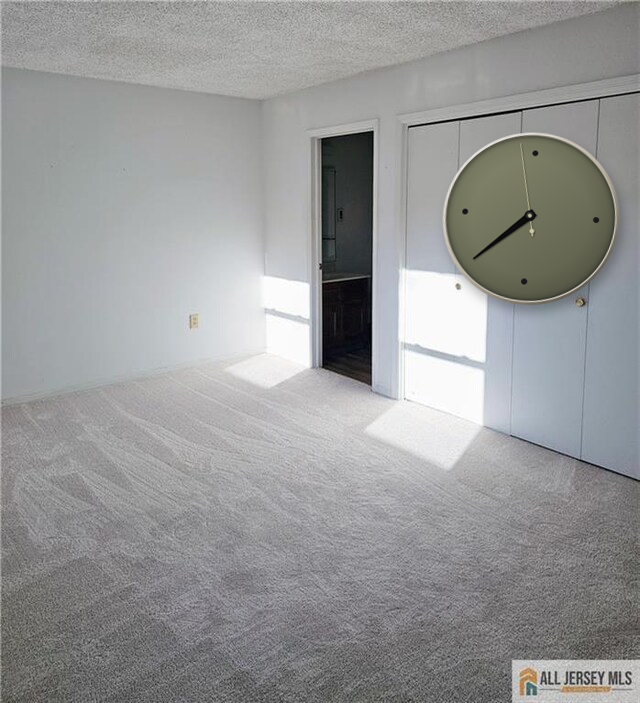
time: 7:37:58
